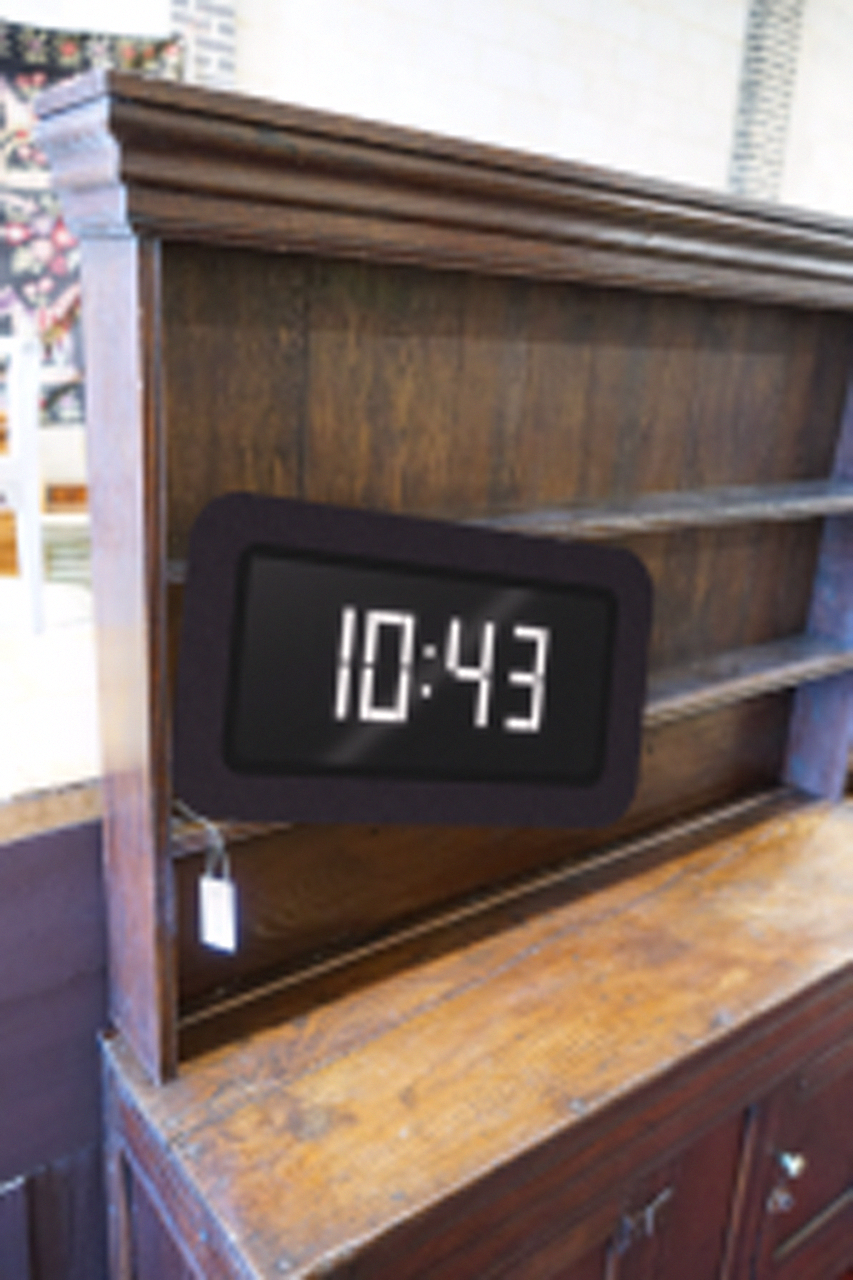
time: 10:43
